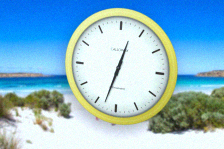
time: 12:33
